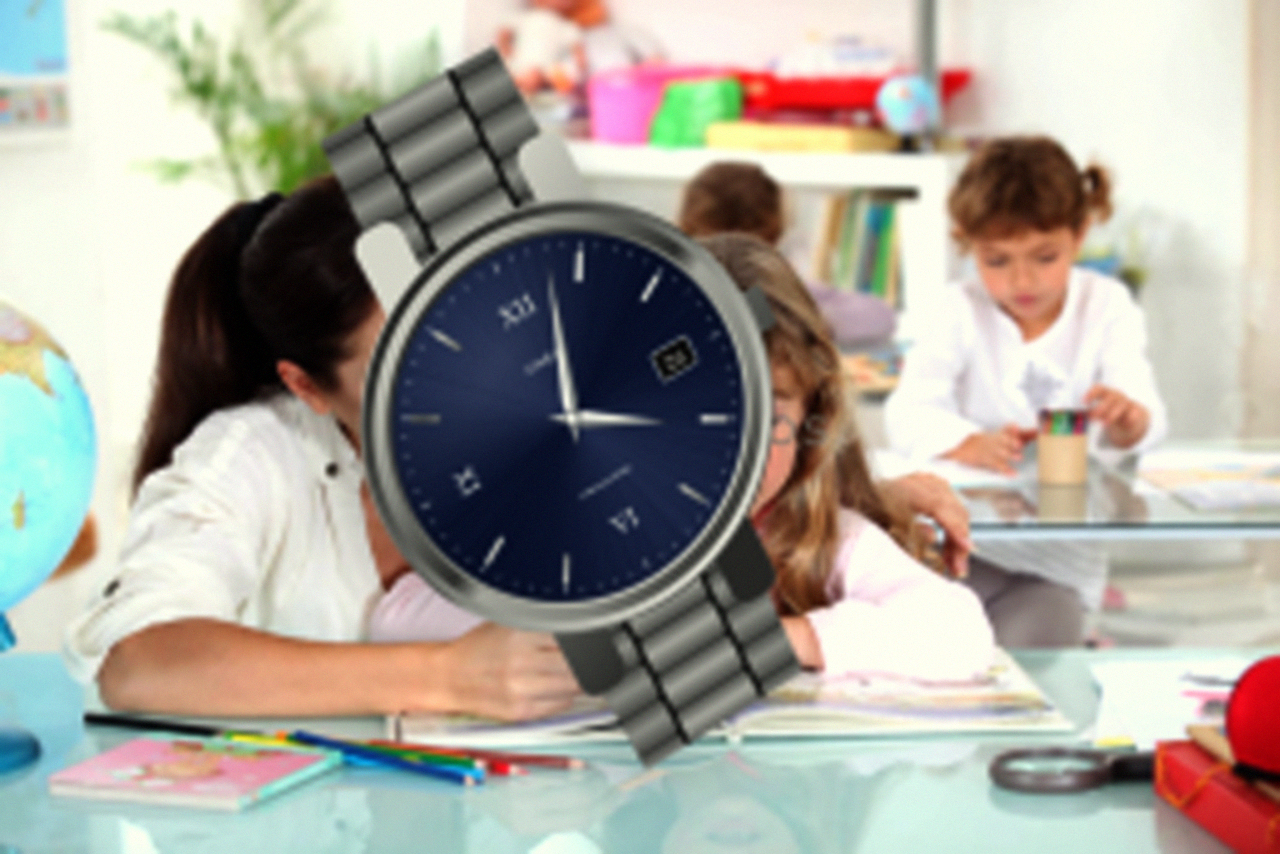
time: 4:03
